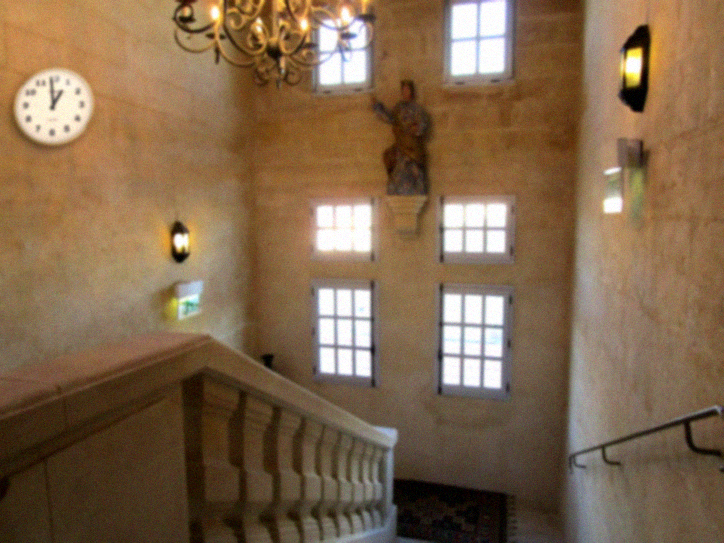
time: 12:59
